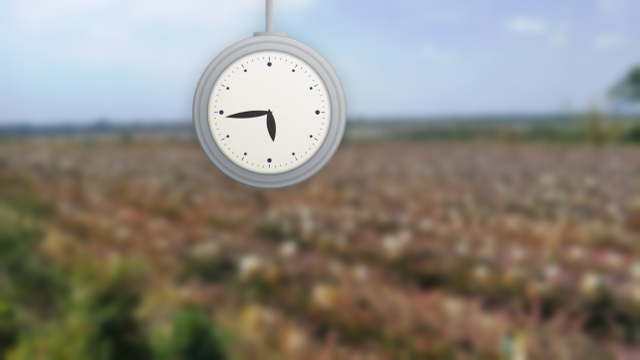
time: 5:44
